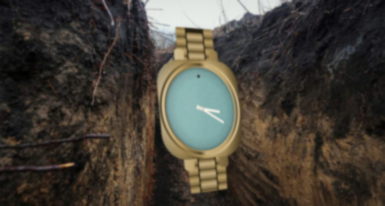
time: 3:20
